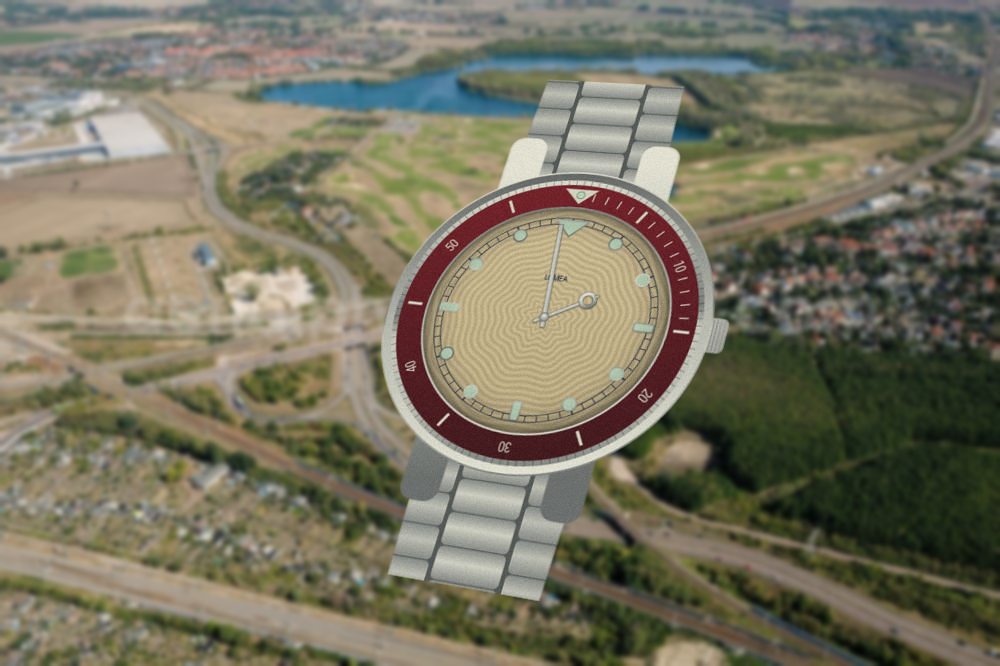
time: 1:59
